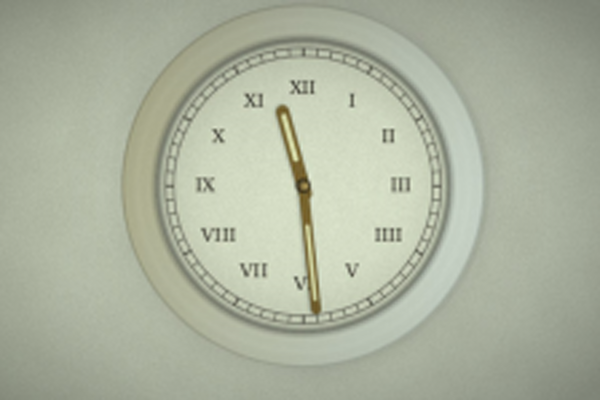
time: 11:29
